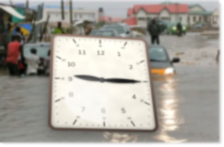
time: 9:15
